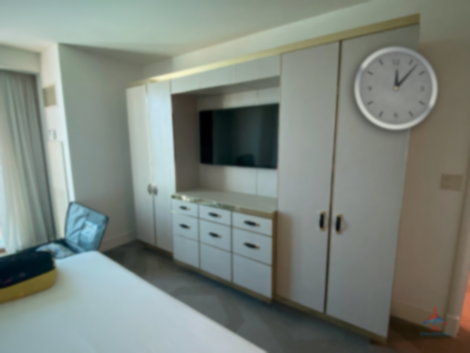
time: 12:07
